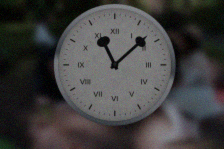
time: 11:08
